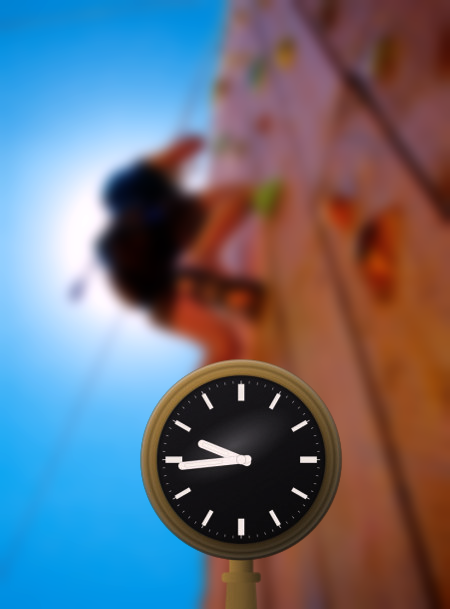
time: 9:44
